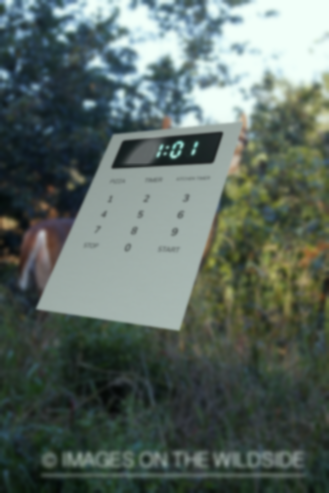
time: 1:01
